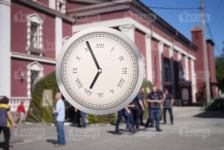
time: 6:56
